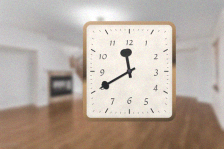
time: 11:40
